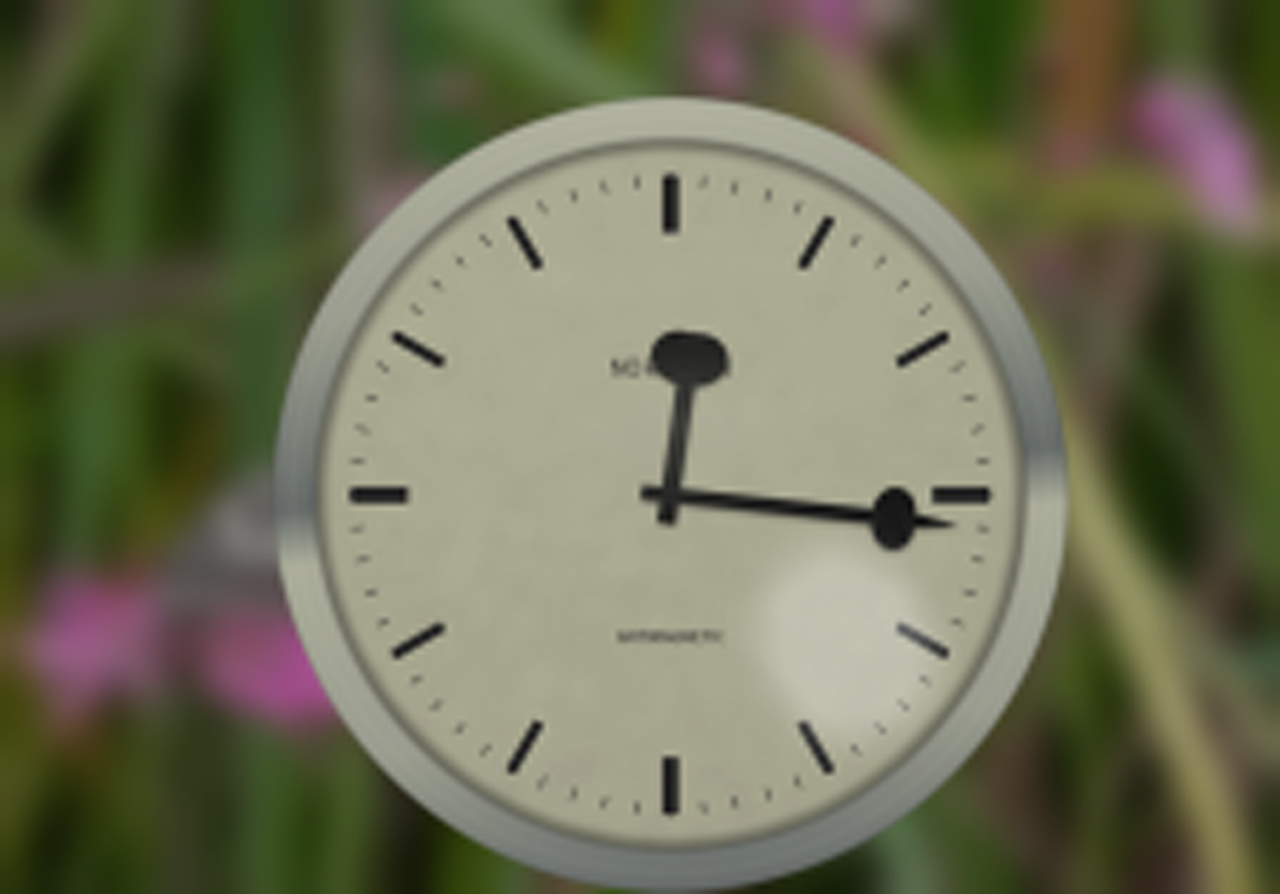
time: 12:16
